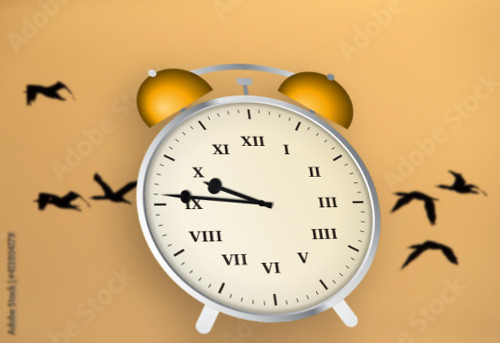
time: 9:46
